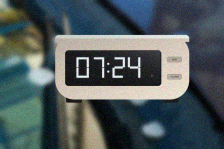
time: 7:24
